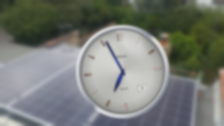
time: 6:56
